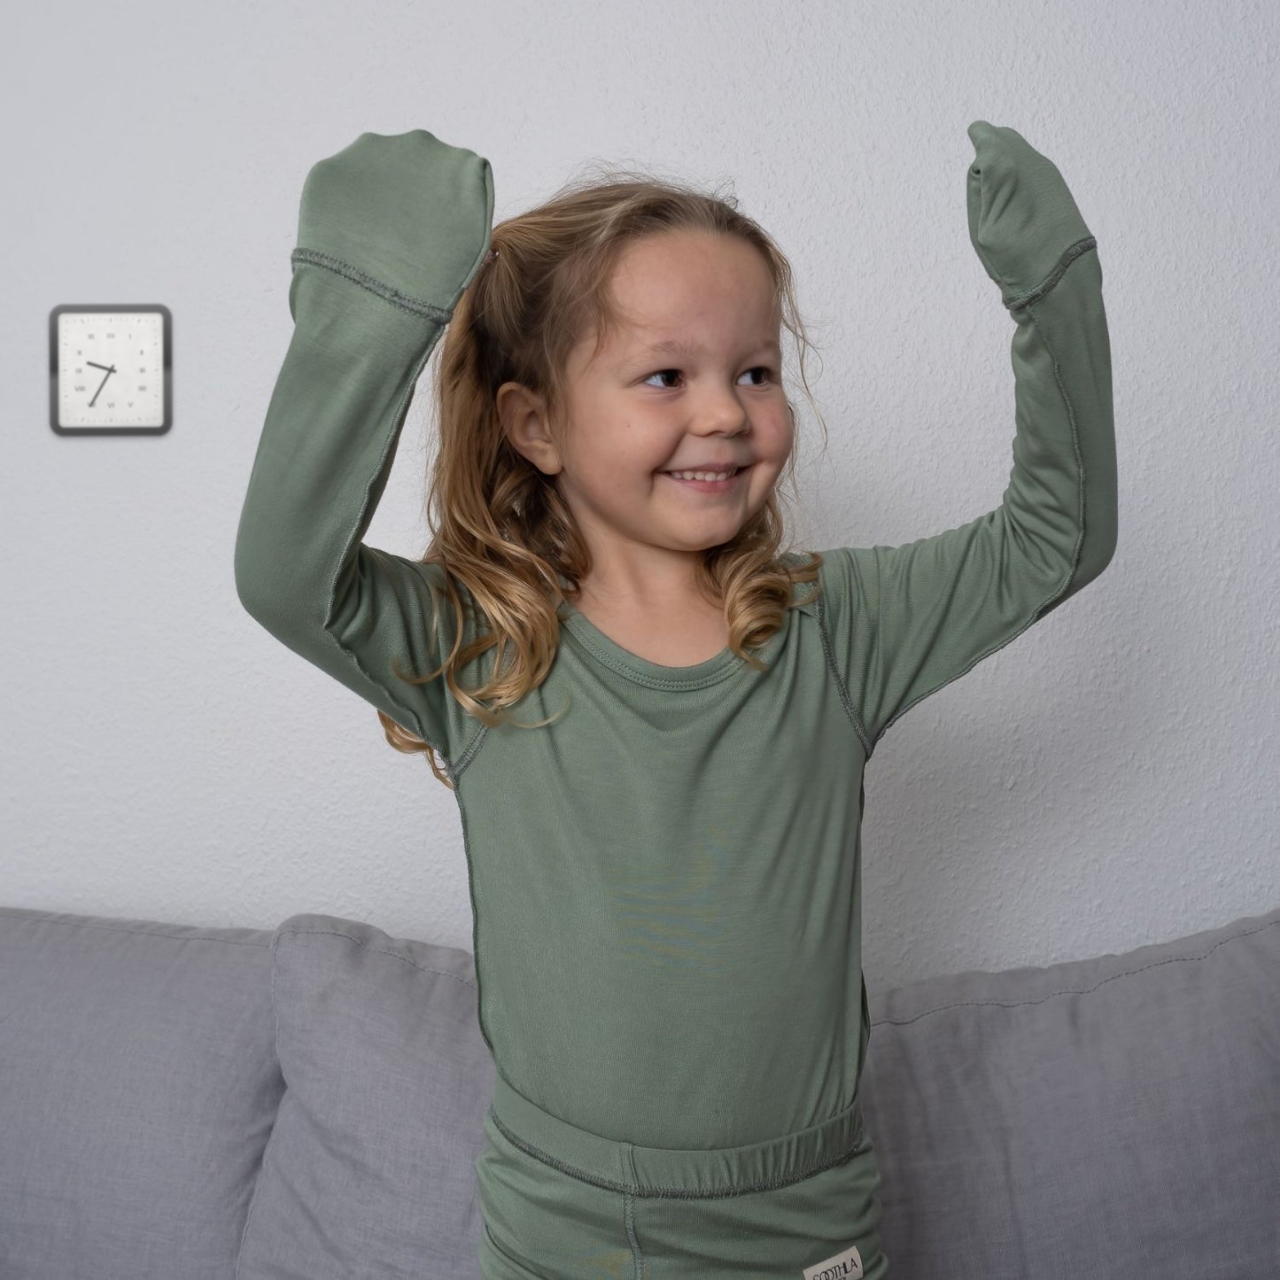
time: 9:35
